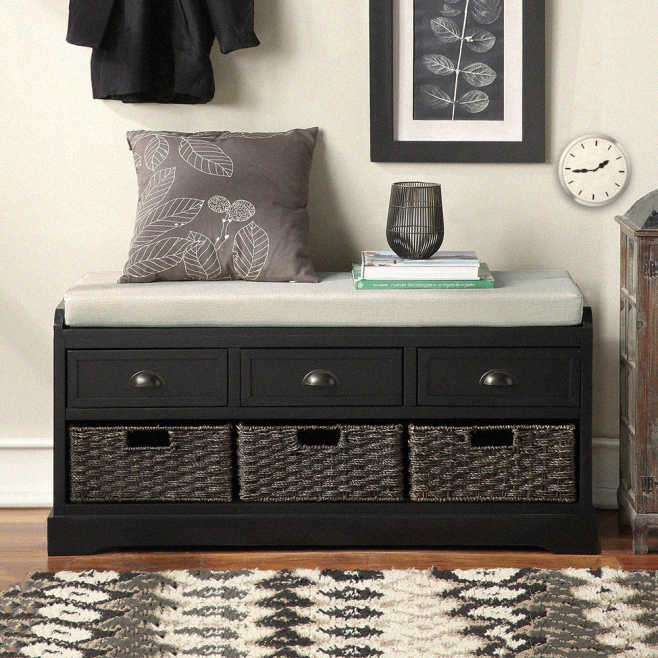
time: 1:44
